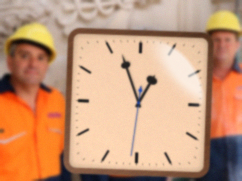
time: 12:56:31
